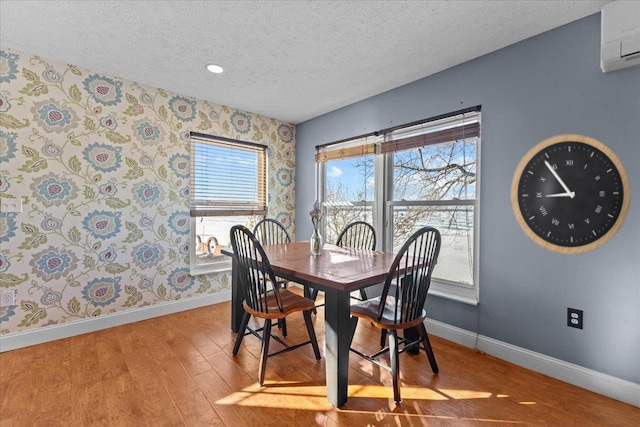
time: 8:54
